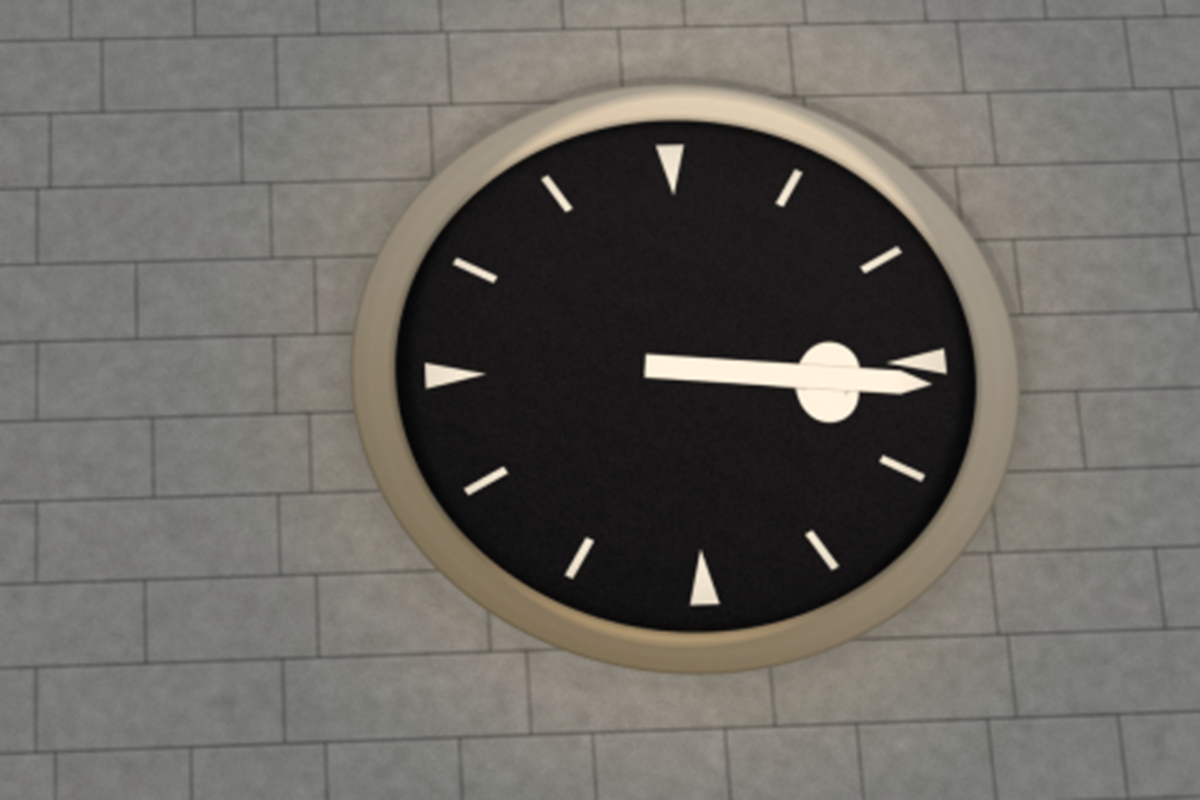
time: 3:16
